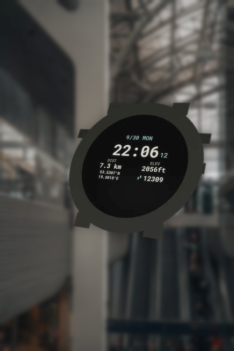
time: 22:06
